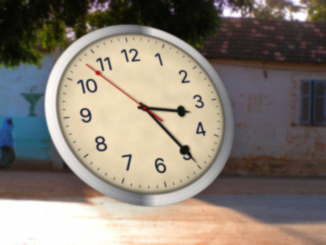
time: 3:24:53
